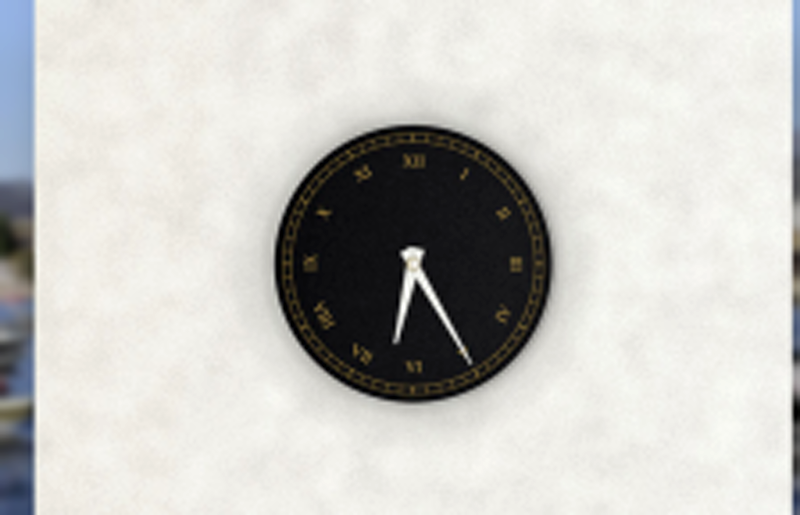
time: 6:25
